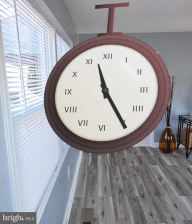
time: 11:25
